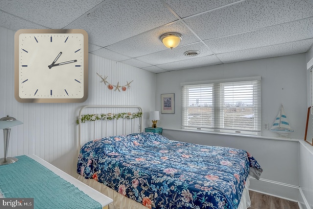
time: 1:13
